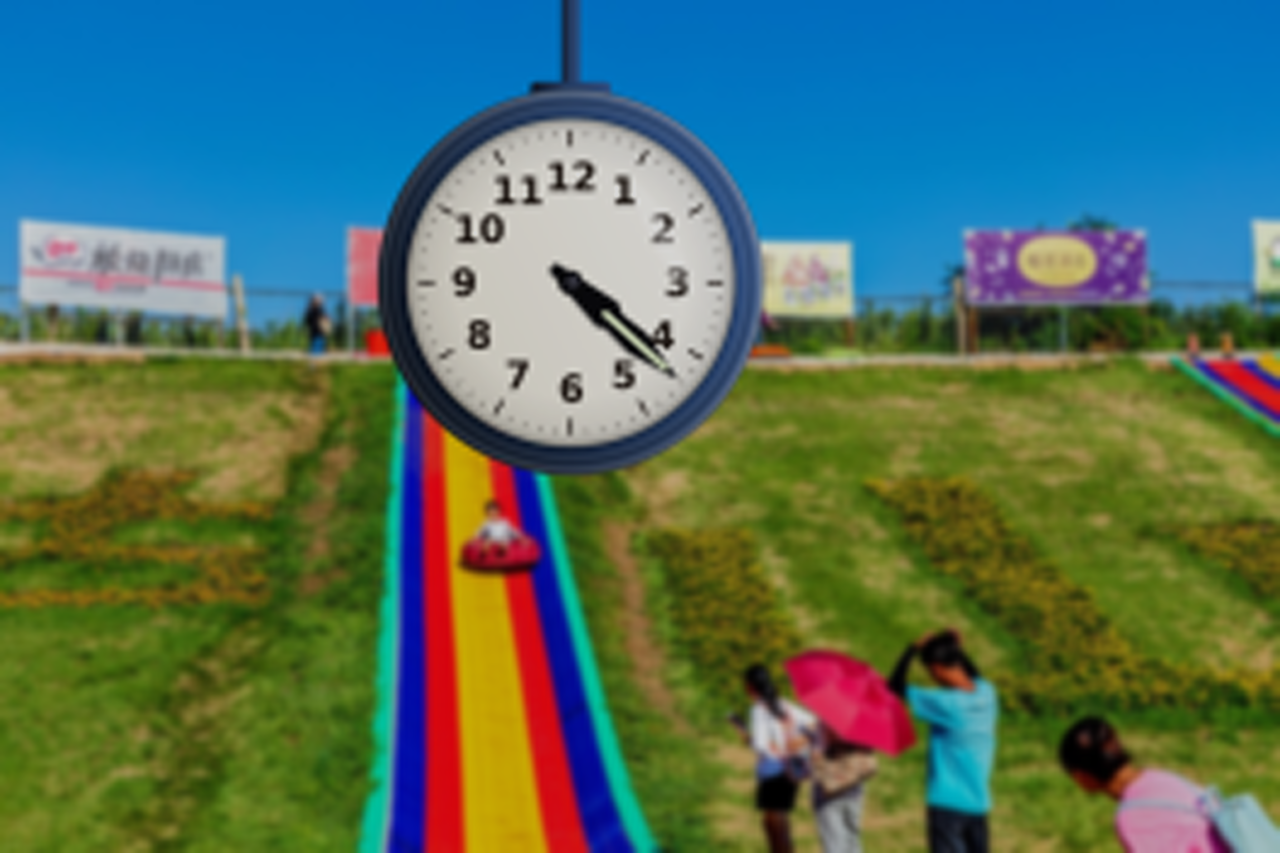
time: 4:22
